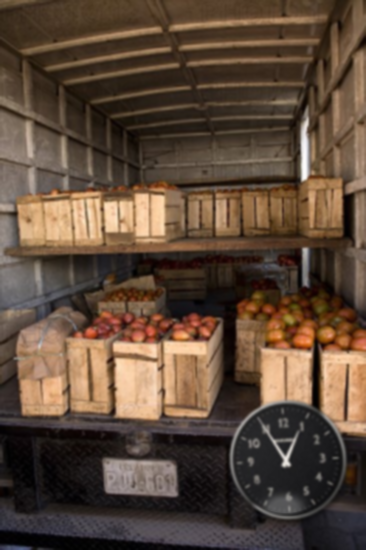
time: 12:55
